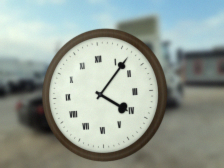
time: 4:07
